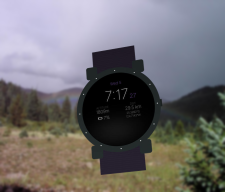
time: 7:17
